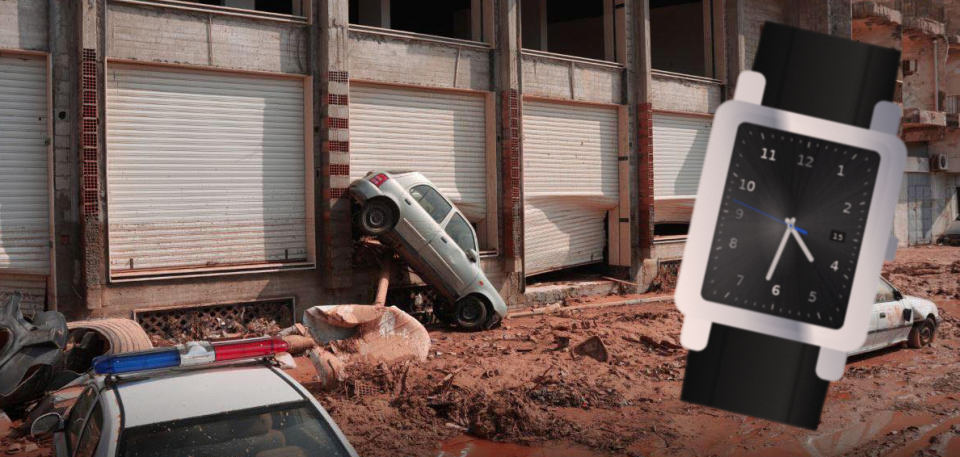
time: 4:31:47
